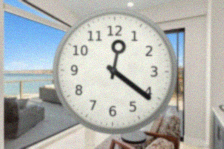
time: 12:21
